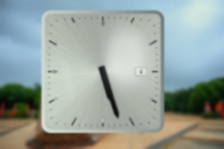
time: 5:27
